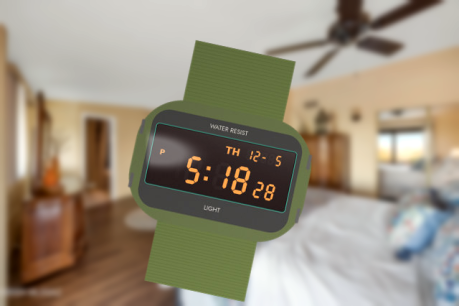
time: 5:18:28
